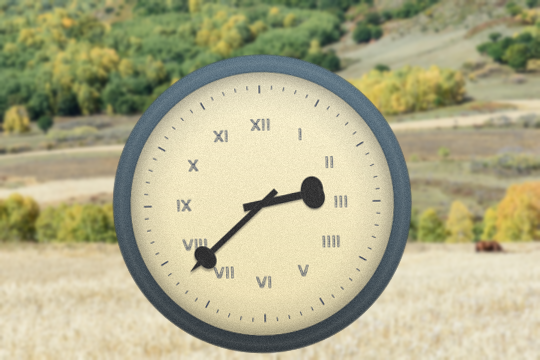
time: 2:38
